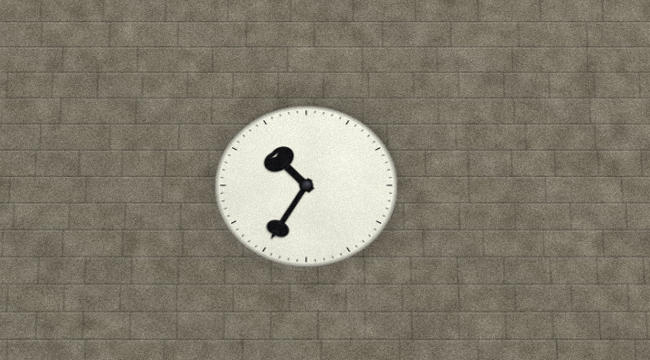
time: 10:35
